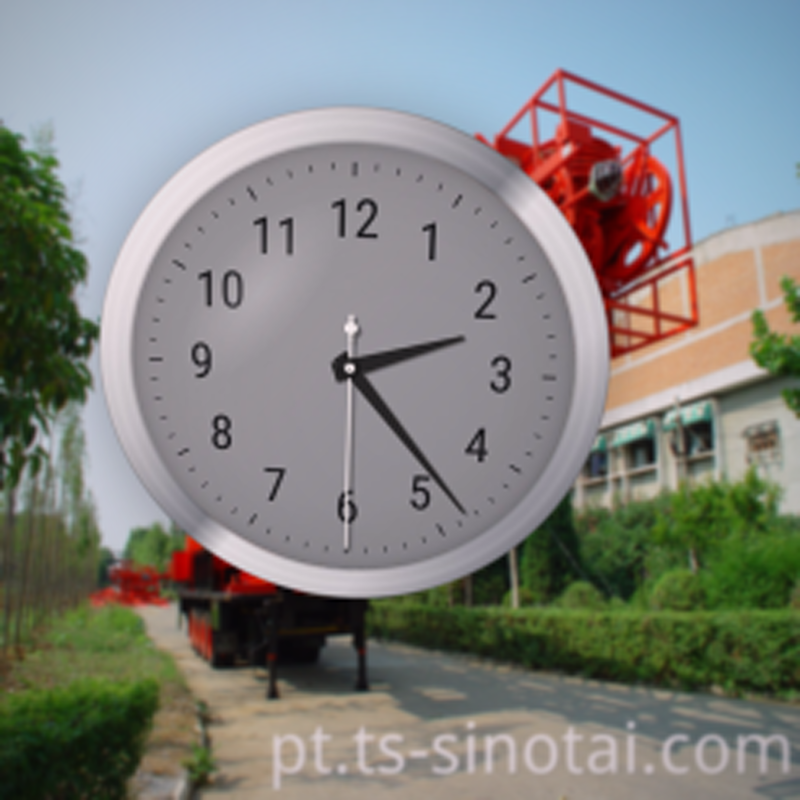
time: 2:23:30
